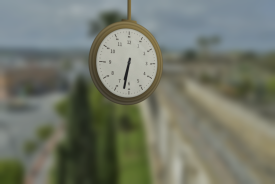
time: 6:32
